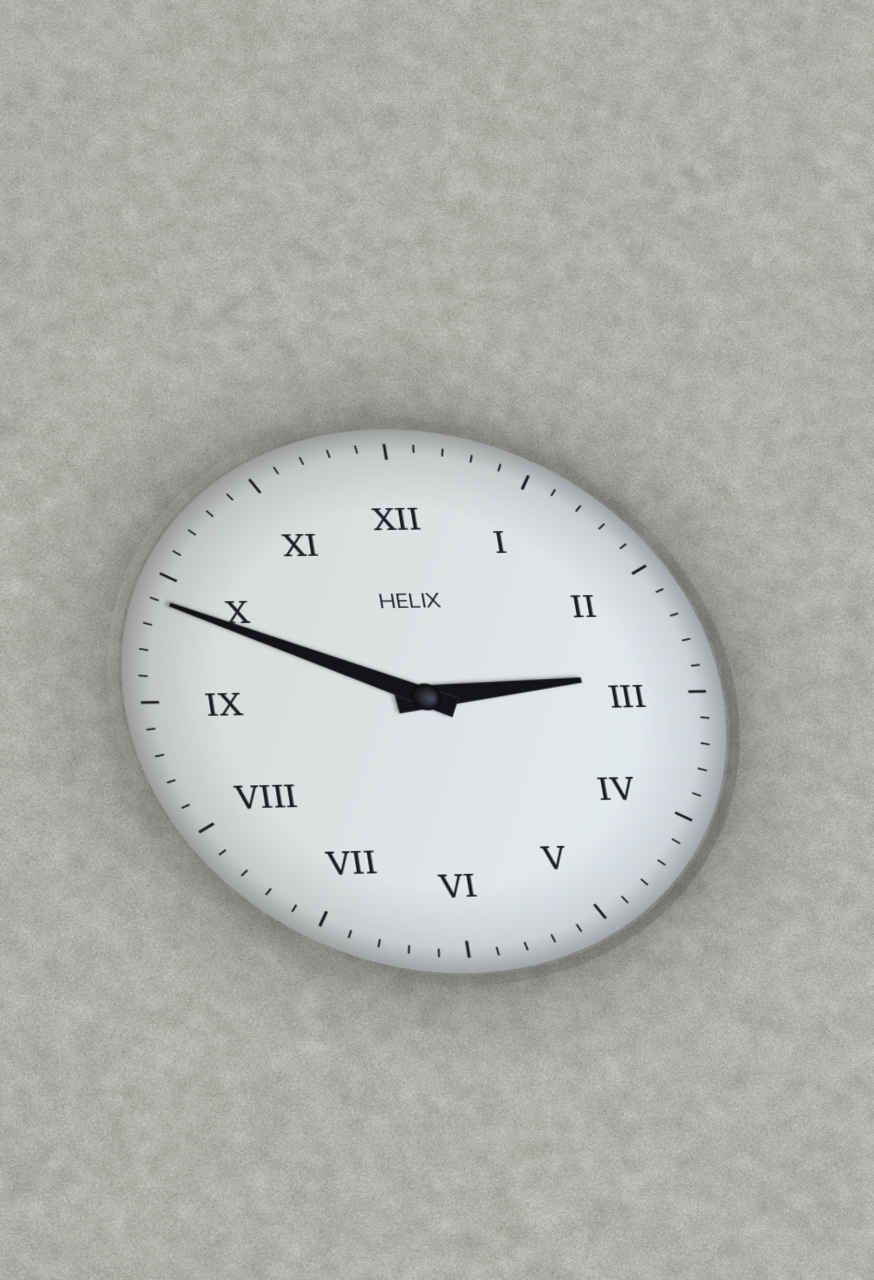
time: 2:49
